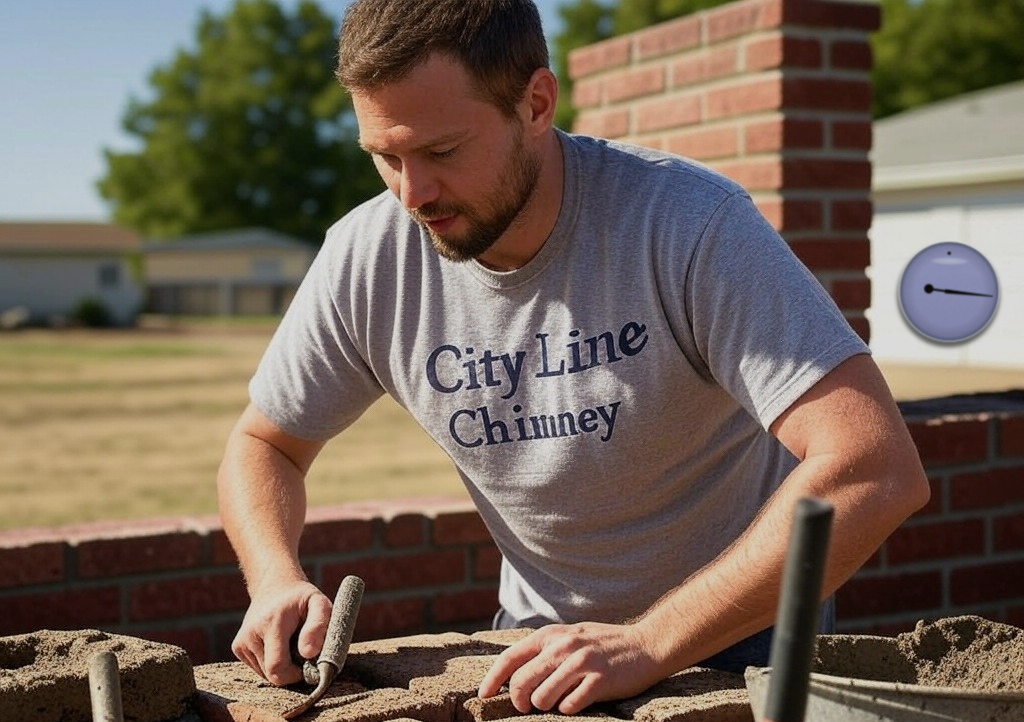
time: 9:16
